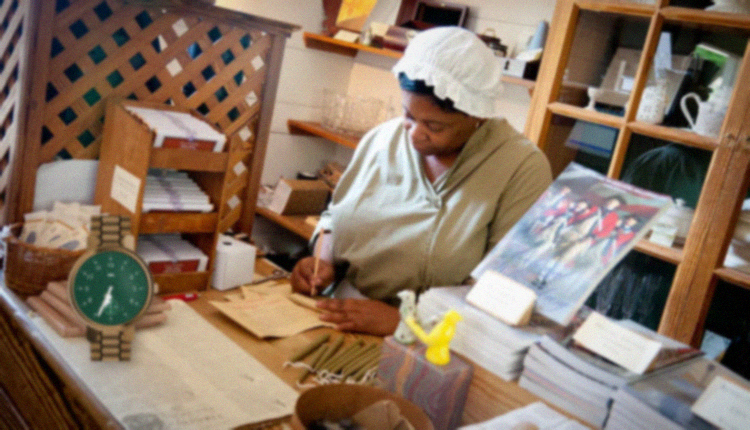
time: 6:34
